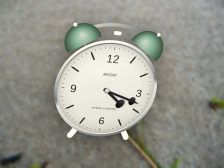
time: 4:18
